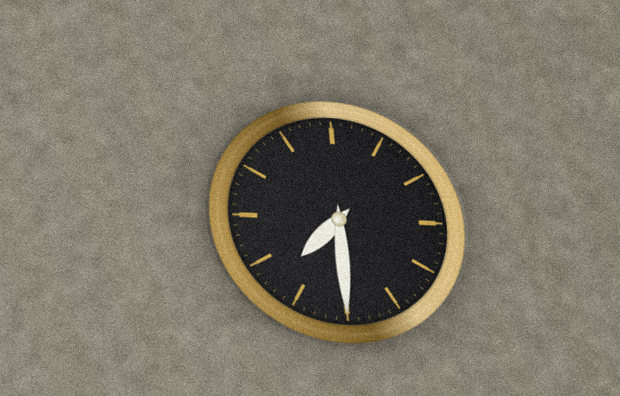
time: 7:30
